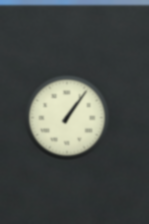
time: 1:06
